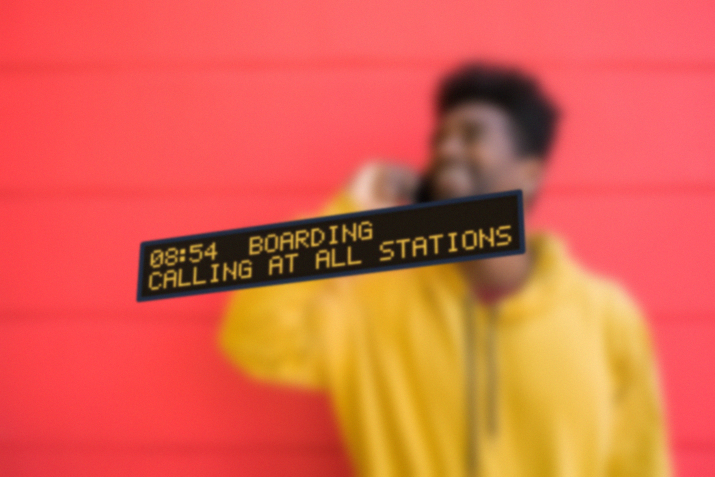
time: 8:54
